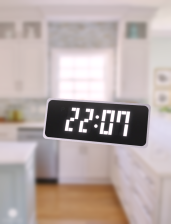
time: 22:07
